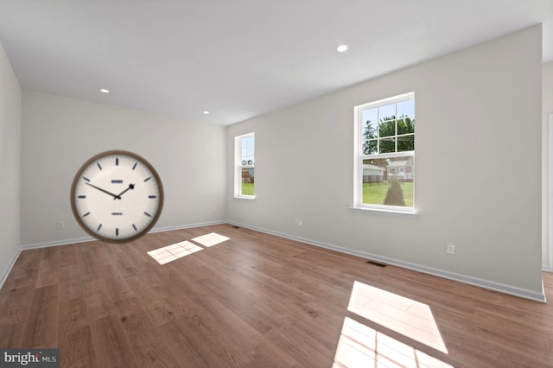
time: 1:49
